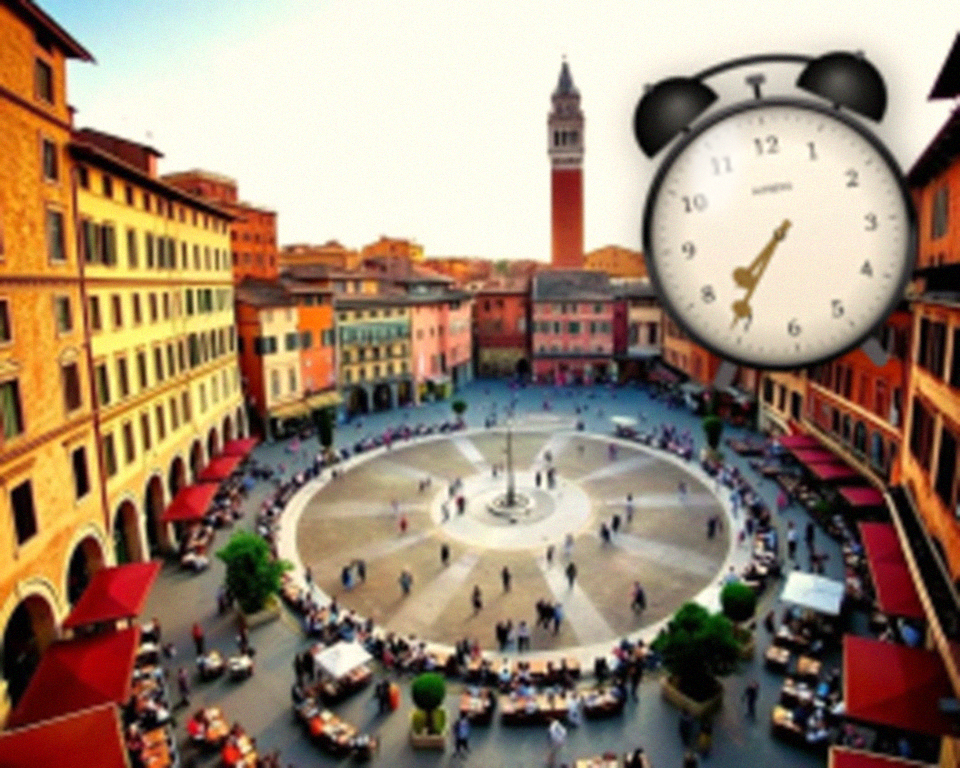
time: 7:36
